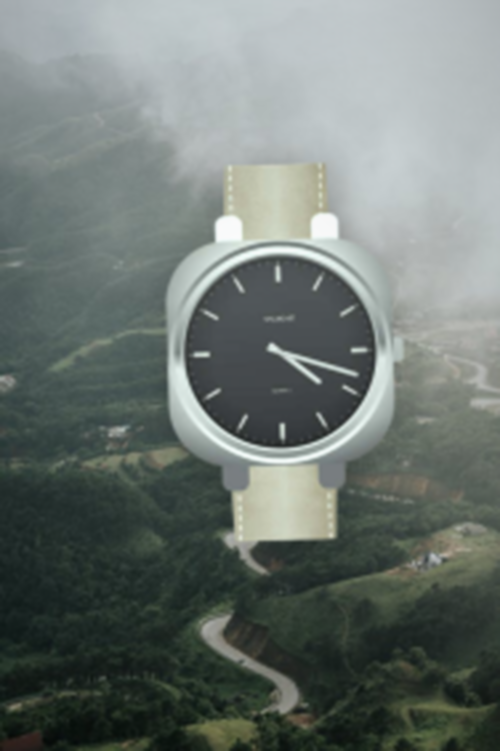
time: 4:18
